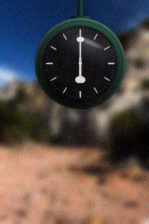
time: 6:00
